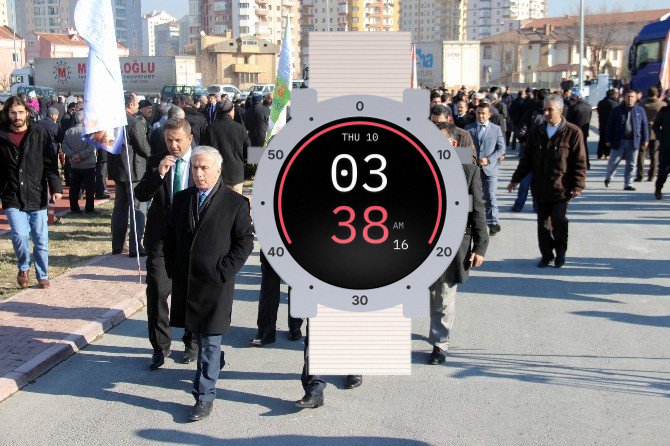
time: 3:38:16
